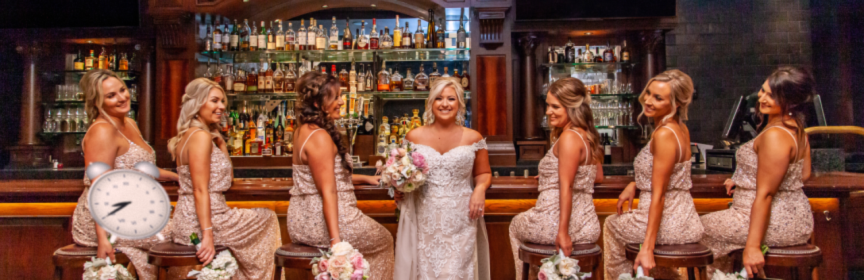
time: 8:40
